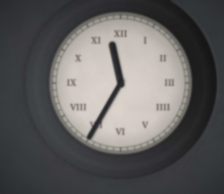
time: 11:35
